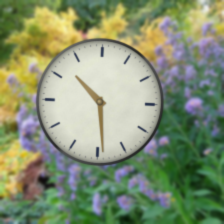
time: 10:29
